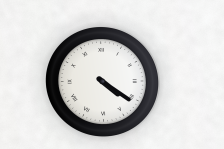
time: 4:21
